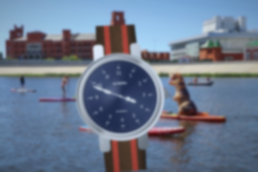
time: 3:49
